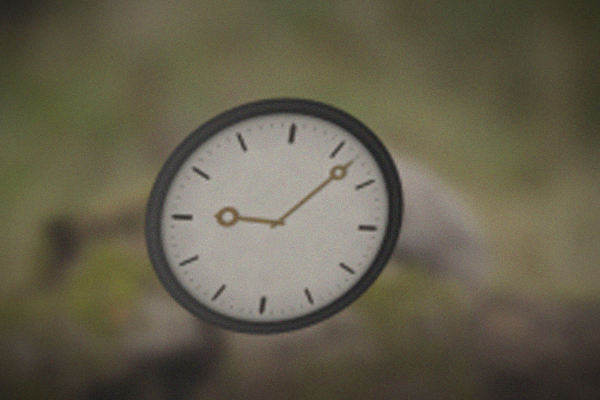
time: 9:07
